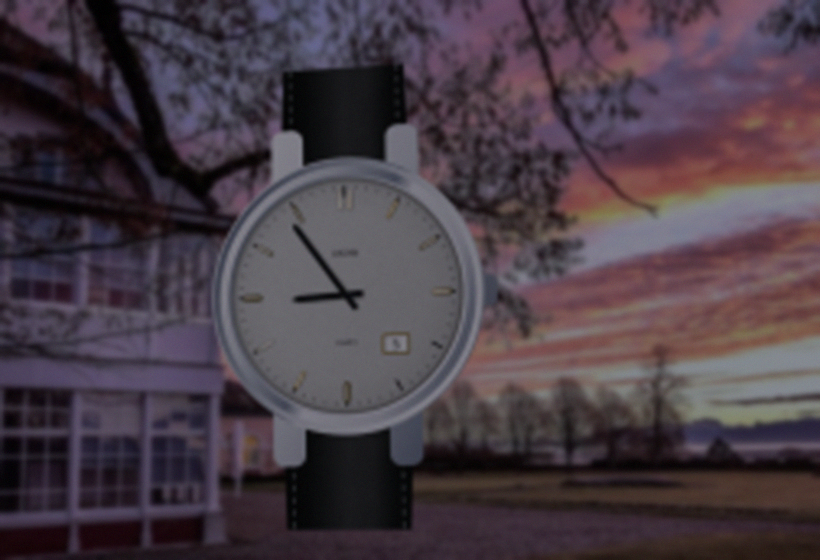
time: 8:54
